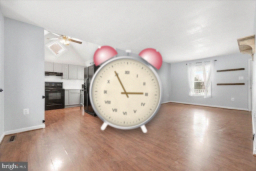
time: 2:55
